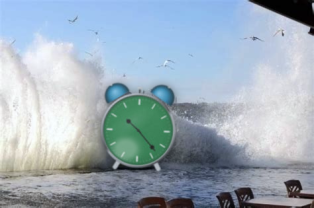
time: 10:23
